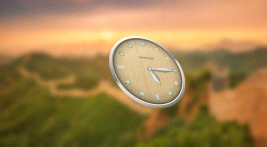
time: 5:15
